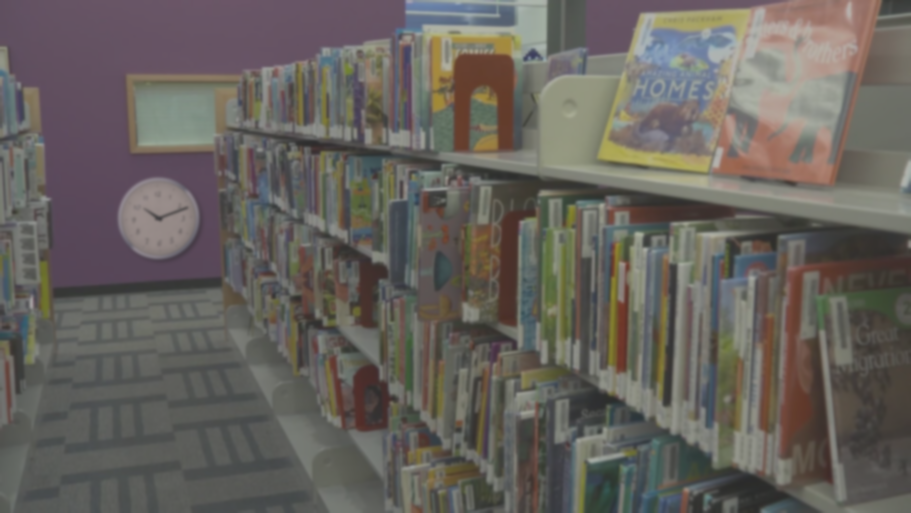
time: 10:12
